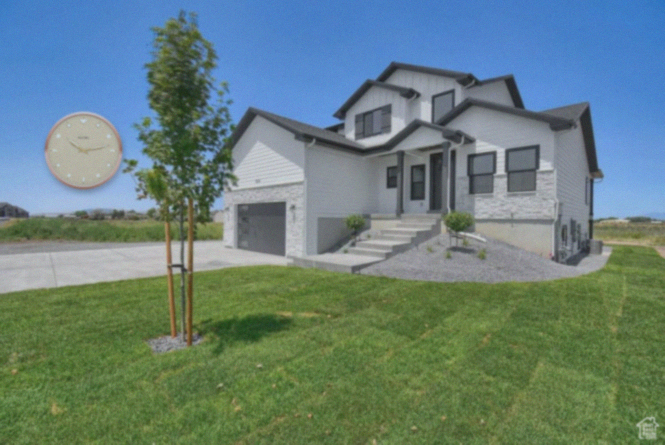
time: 10:13
